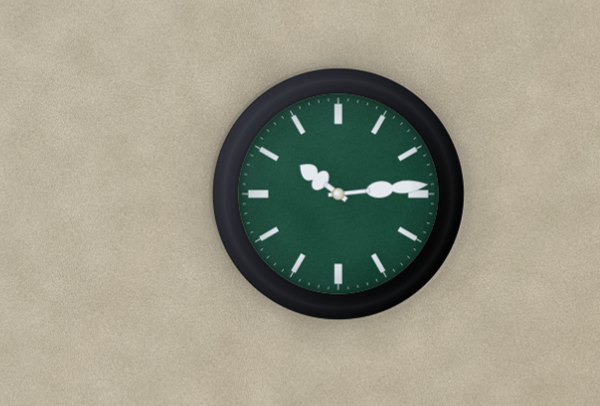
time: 10:14
